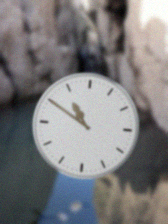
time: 10:50
